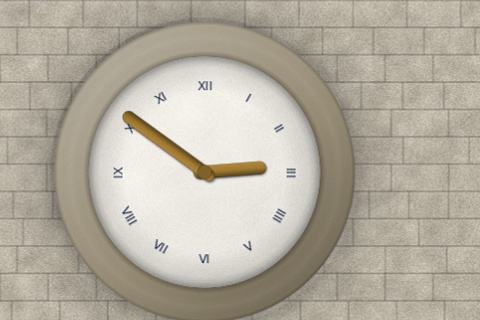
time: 2:51
